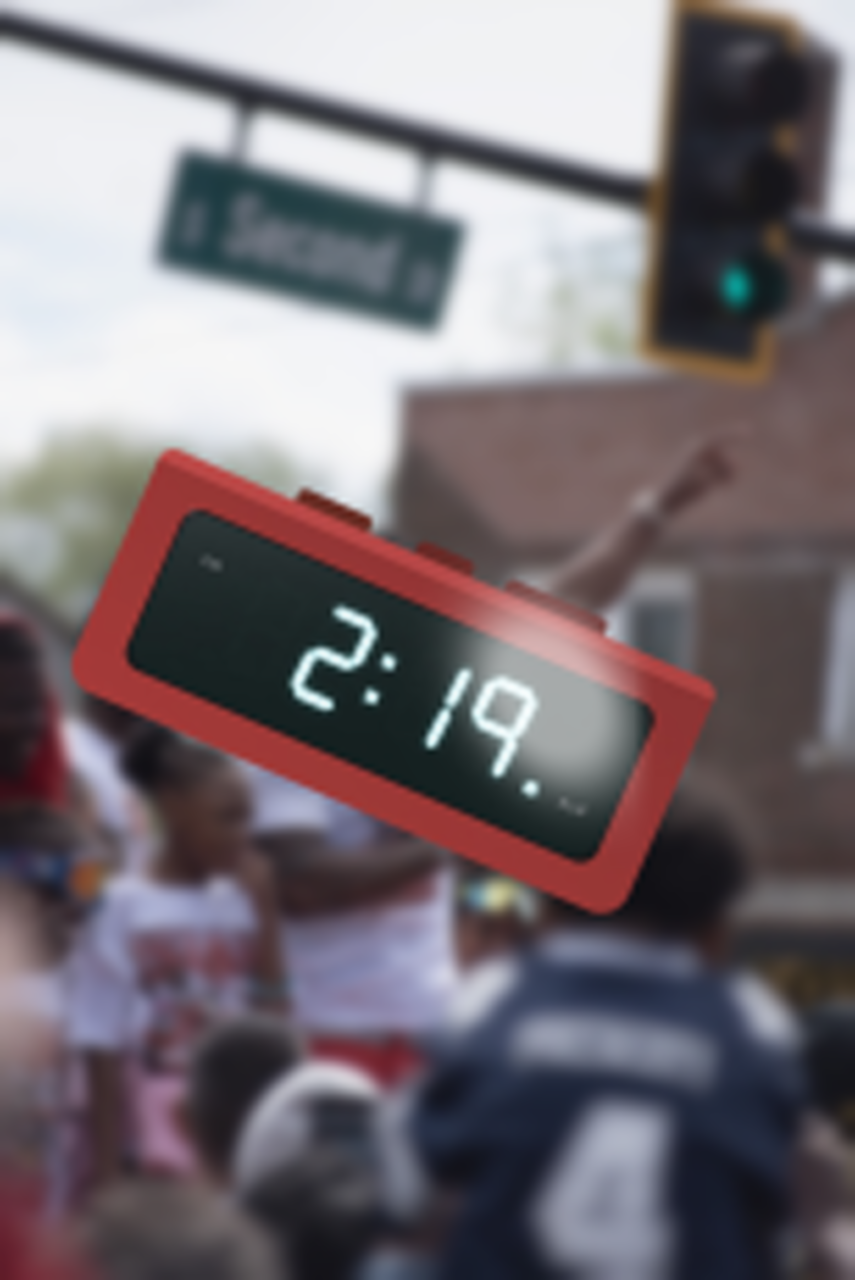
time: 2:19
